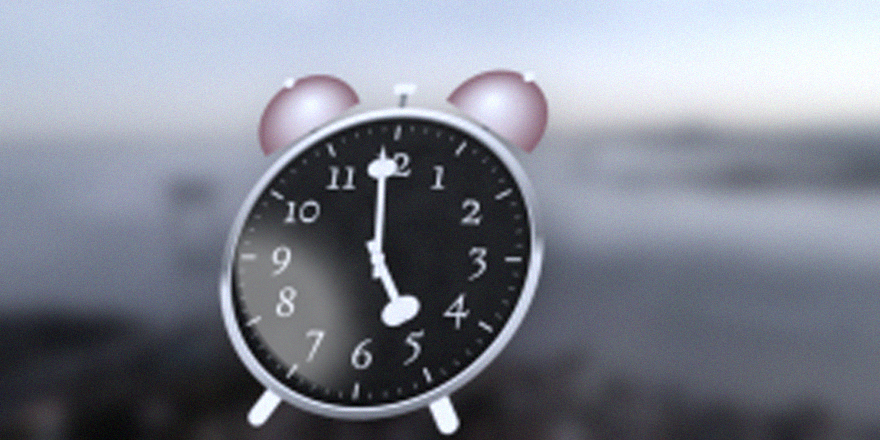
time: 4:59
